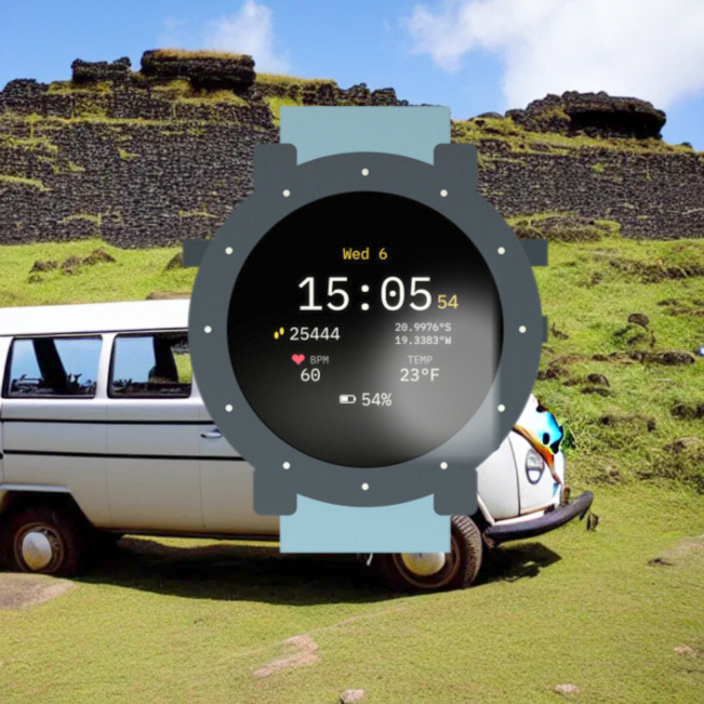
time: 15:05:54
